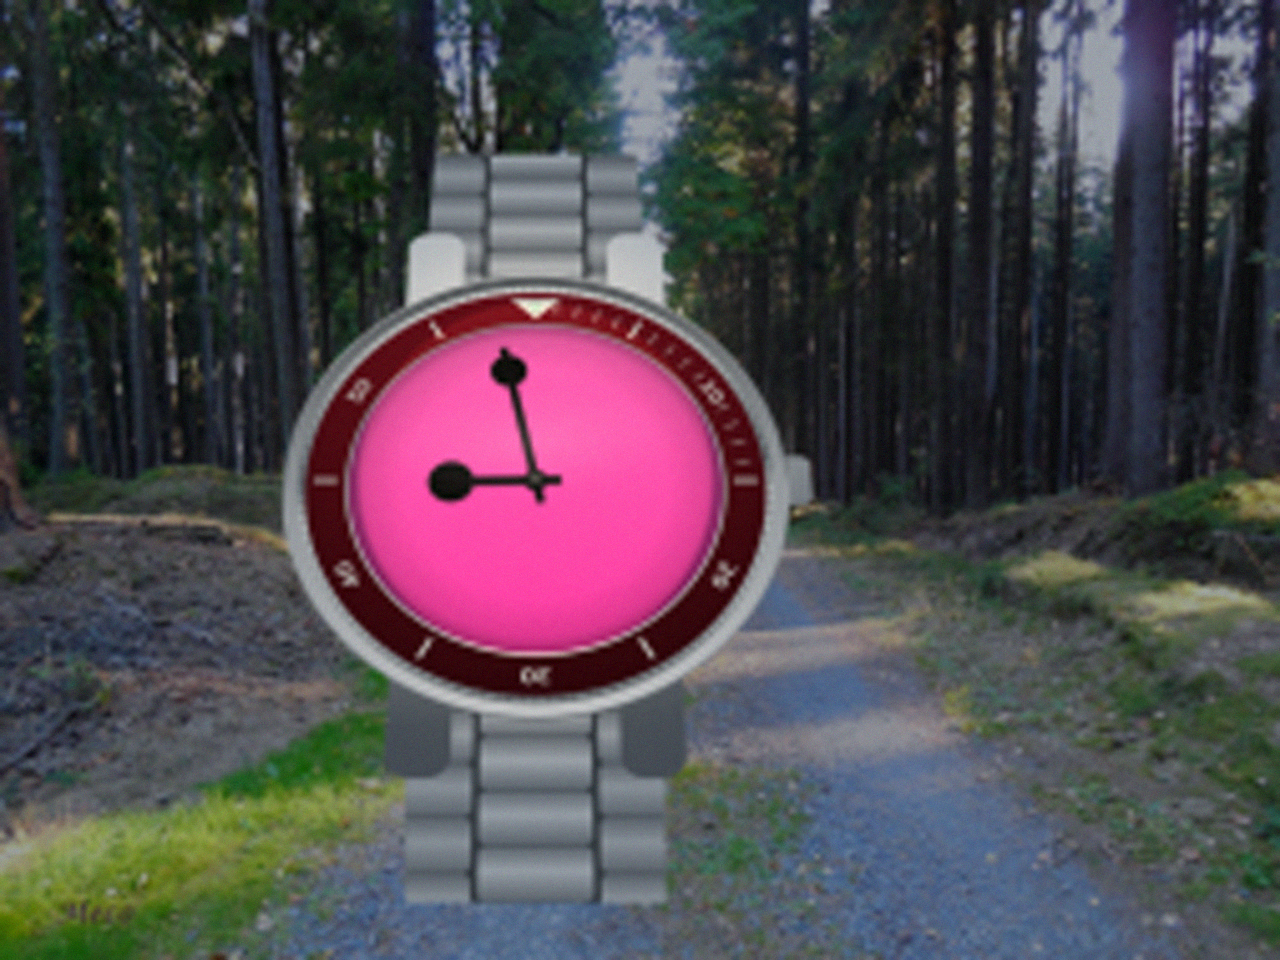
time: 8:58
